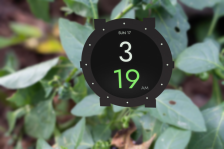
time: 3:19
